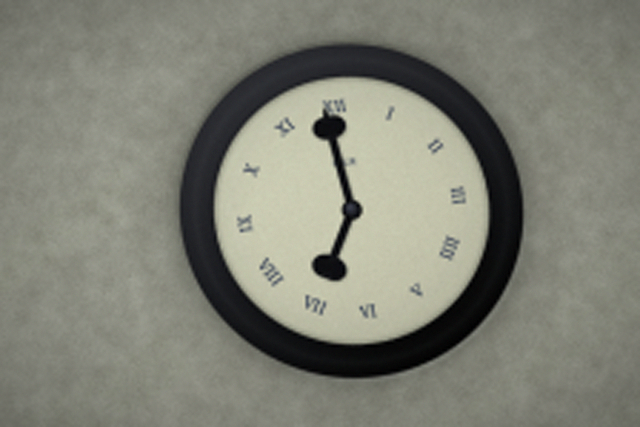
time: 6:59
